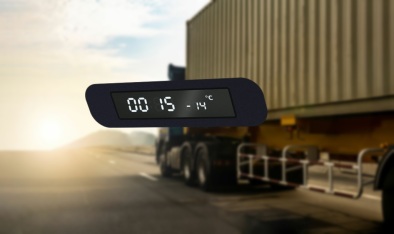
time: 0:15
